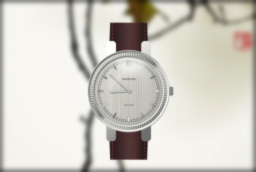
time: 8:52
